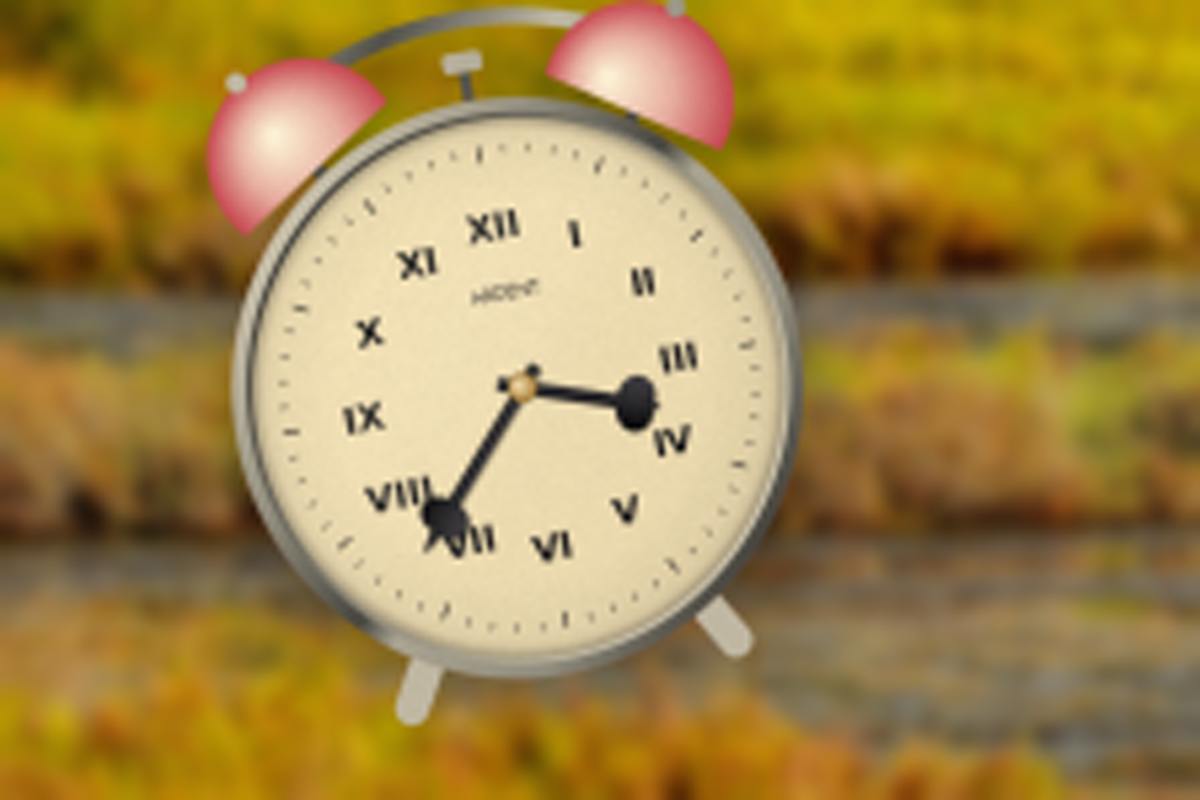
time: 3:37
